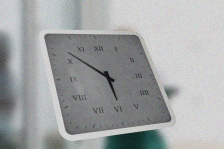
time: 5:52
